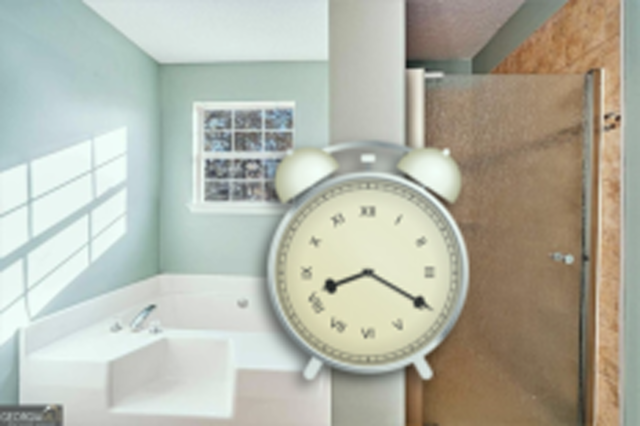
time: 8:20
